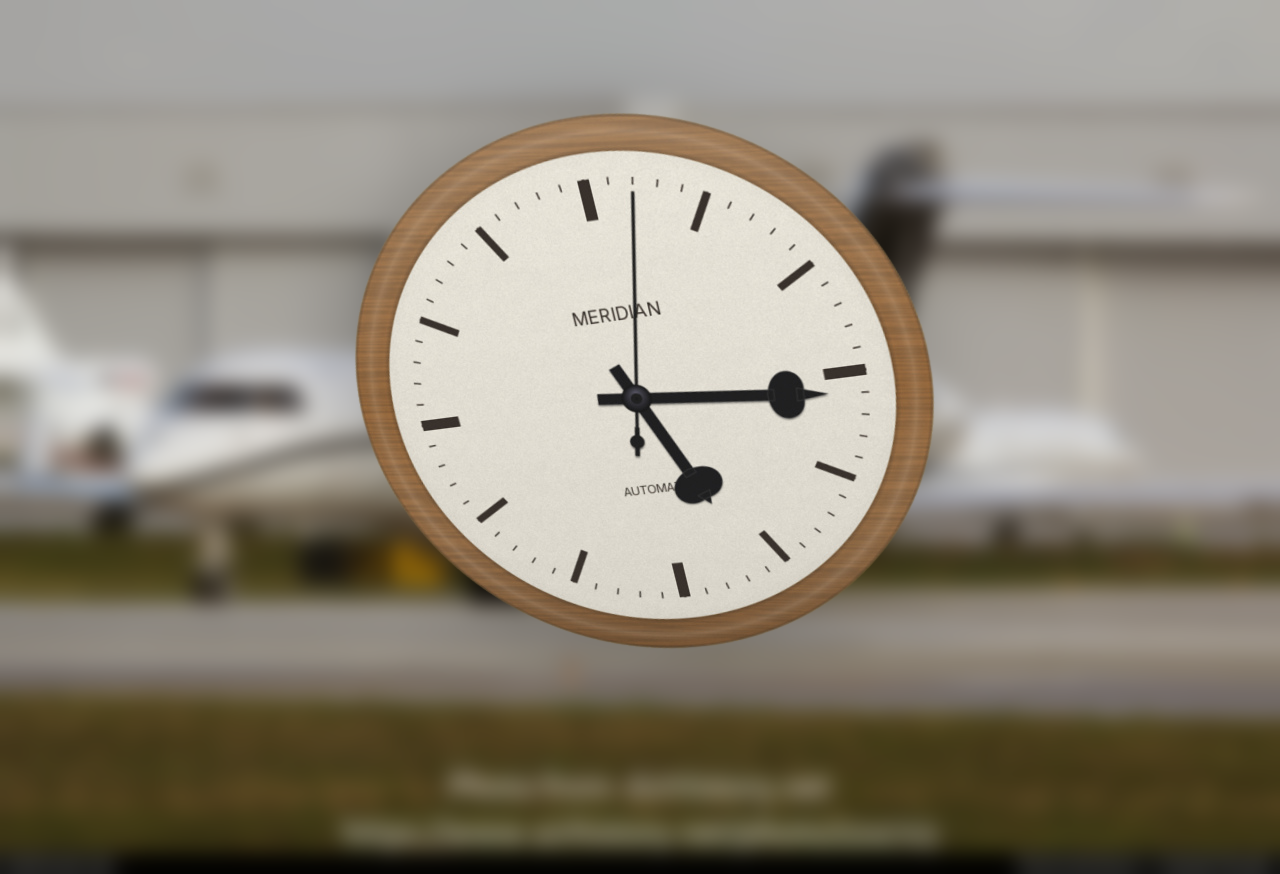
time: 5:16:02
